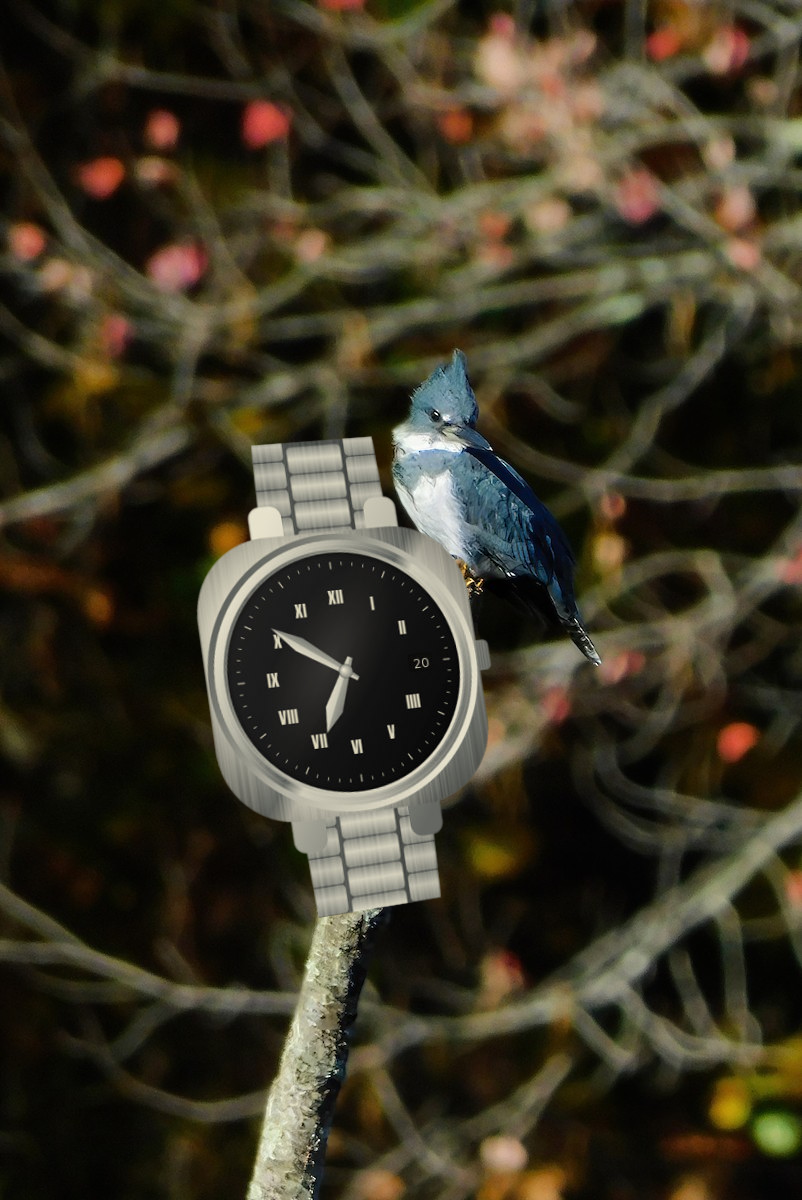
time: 6:51
